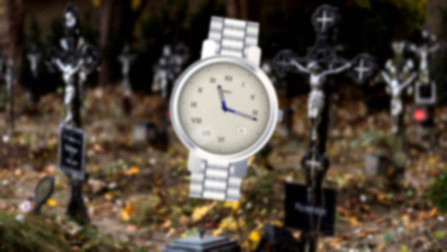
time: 11:17
